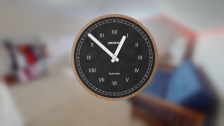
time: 12:52
